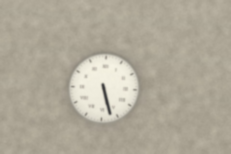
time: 5:27
